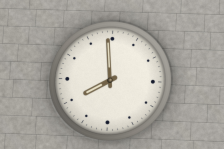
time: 7:59
